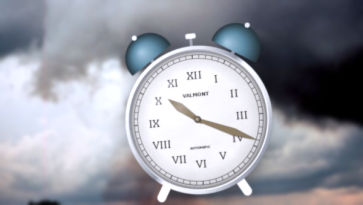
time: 10:19
